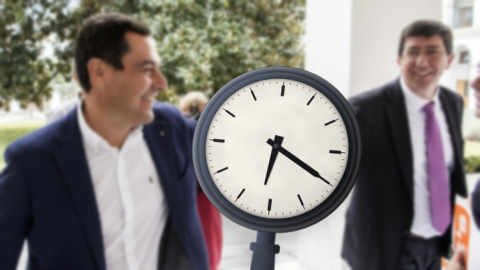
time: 6:20
